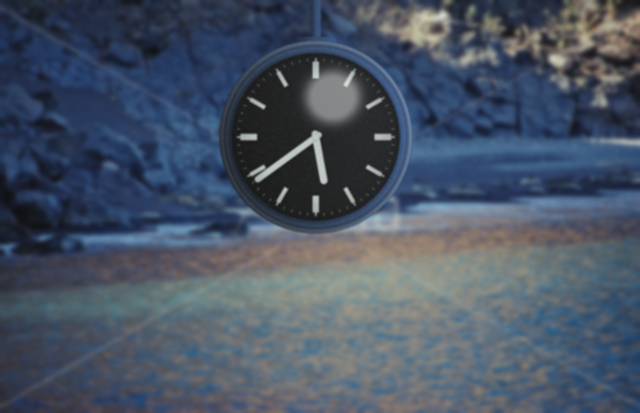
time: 5:39
